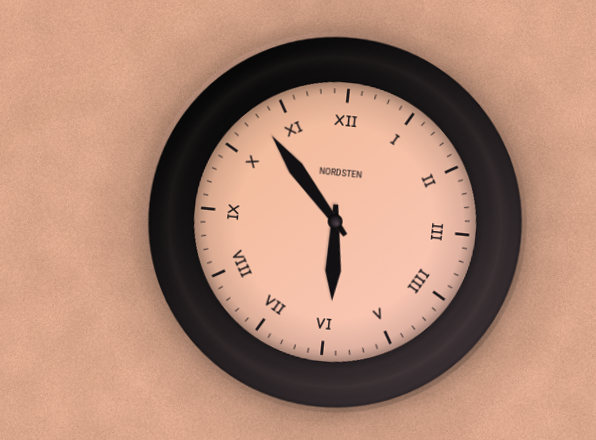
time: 5:53
